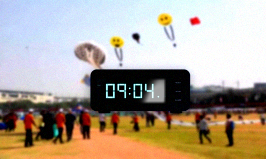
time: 9:04
